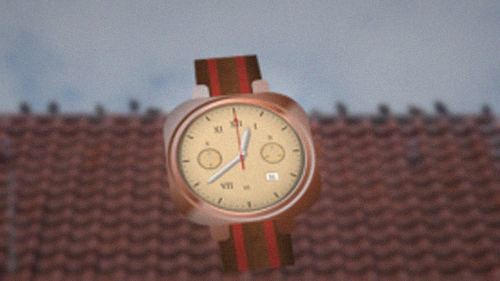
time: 12:39
